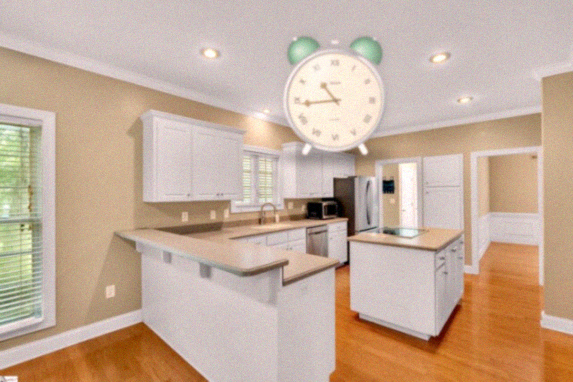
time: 10:44
